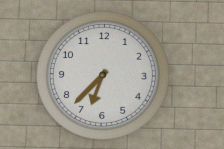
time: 6:37
